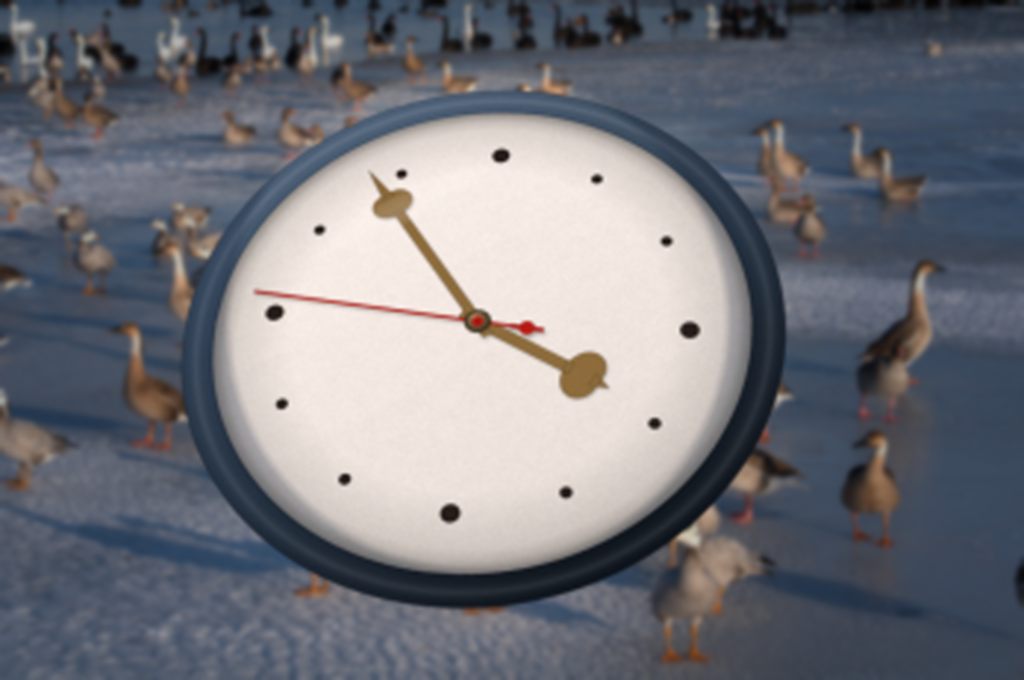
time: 3:53:46
